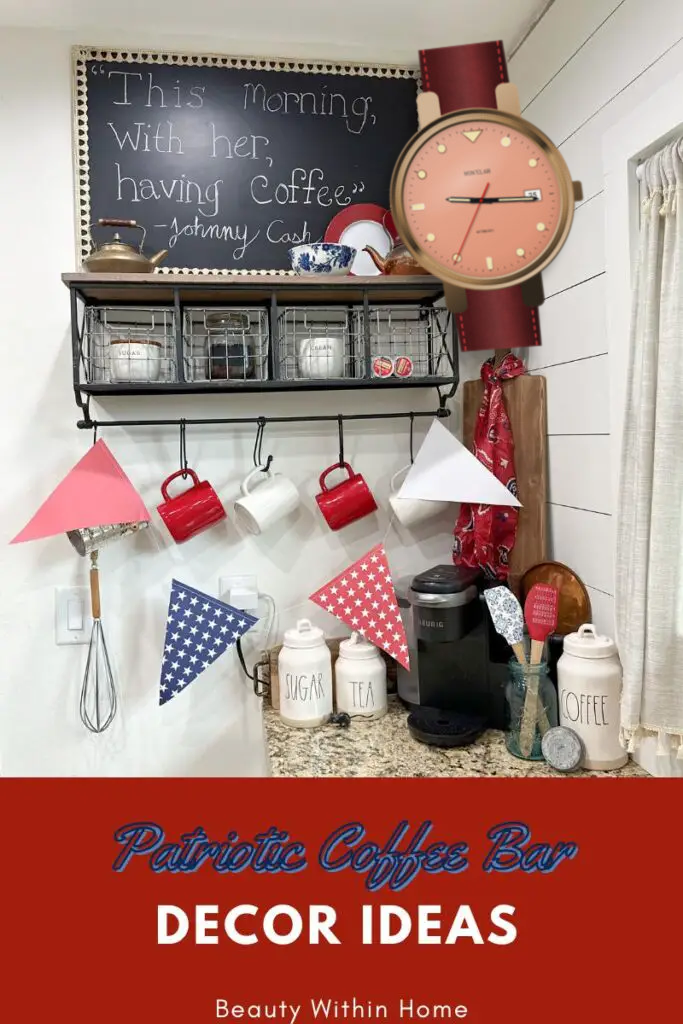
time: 9:15:35
